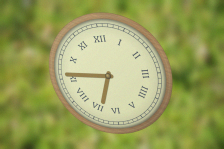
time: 6:46
